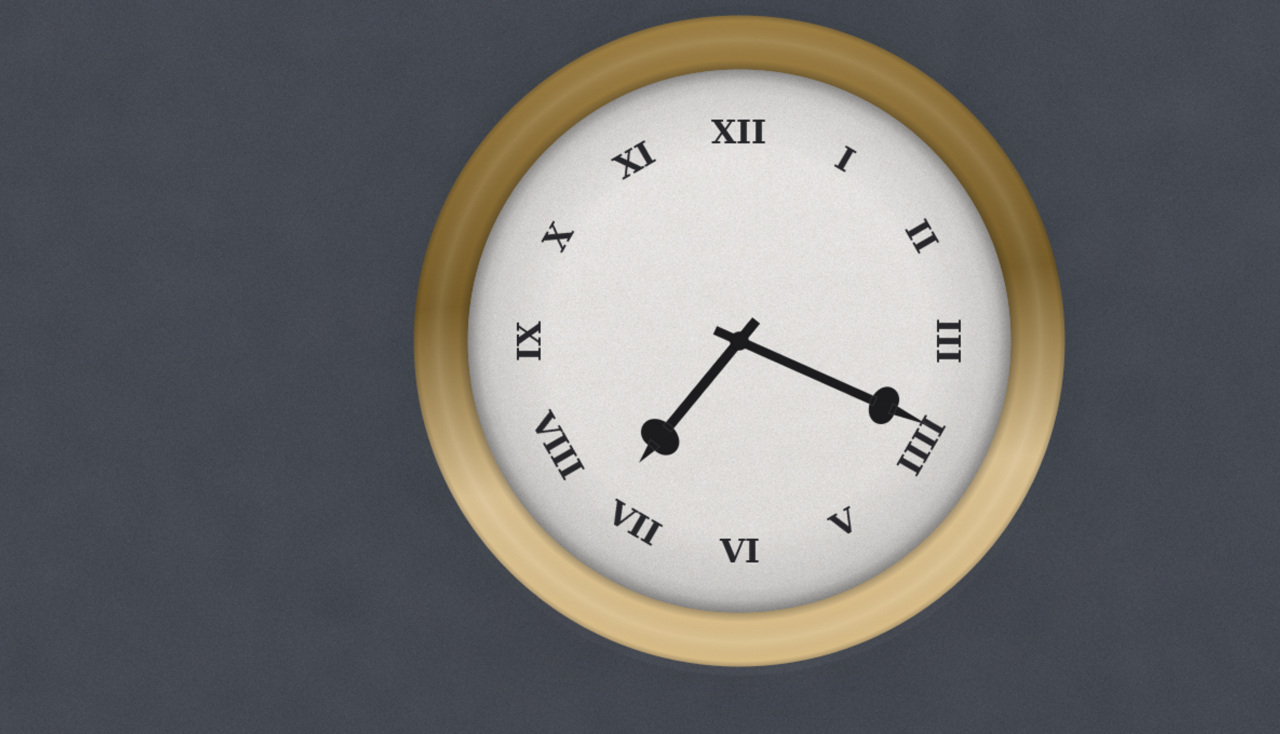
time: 7:19
